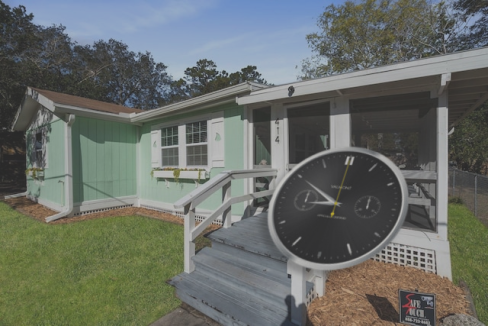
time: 8:50
